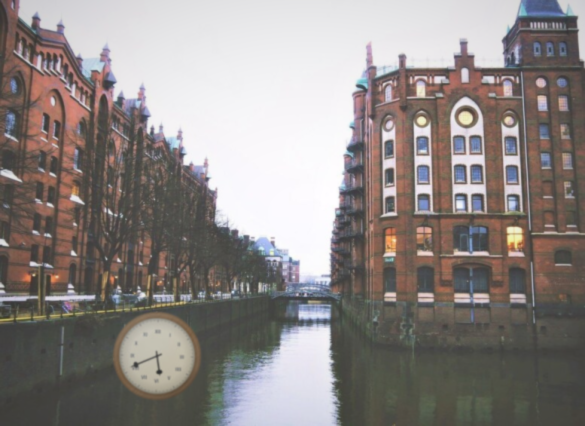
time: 5:41
